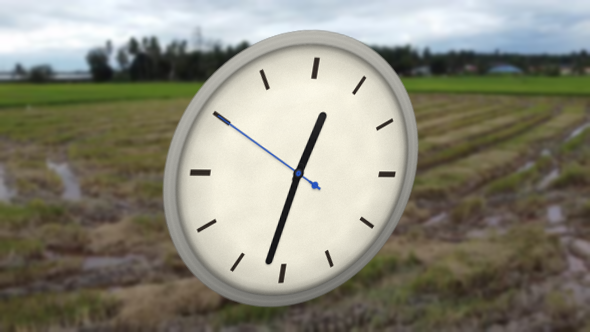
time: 12:31:50
